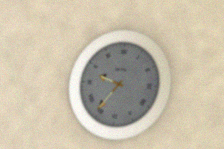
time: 9:36
